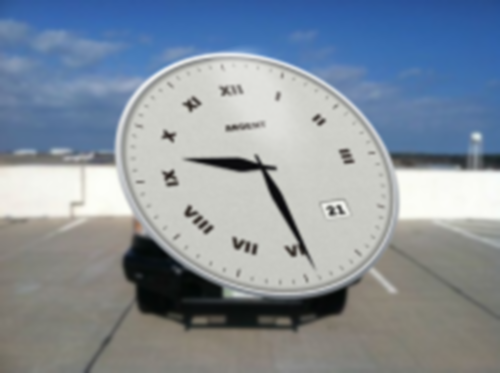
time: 9:29
